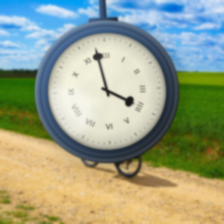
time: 3:58
